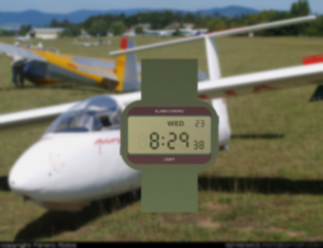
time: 8:29
